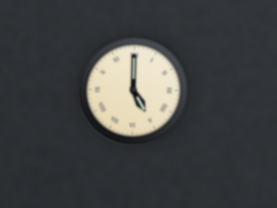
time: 5:00
